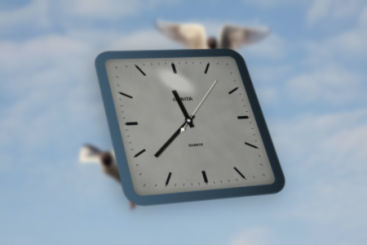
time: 11:38:07
